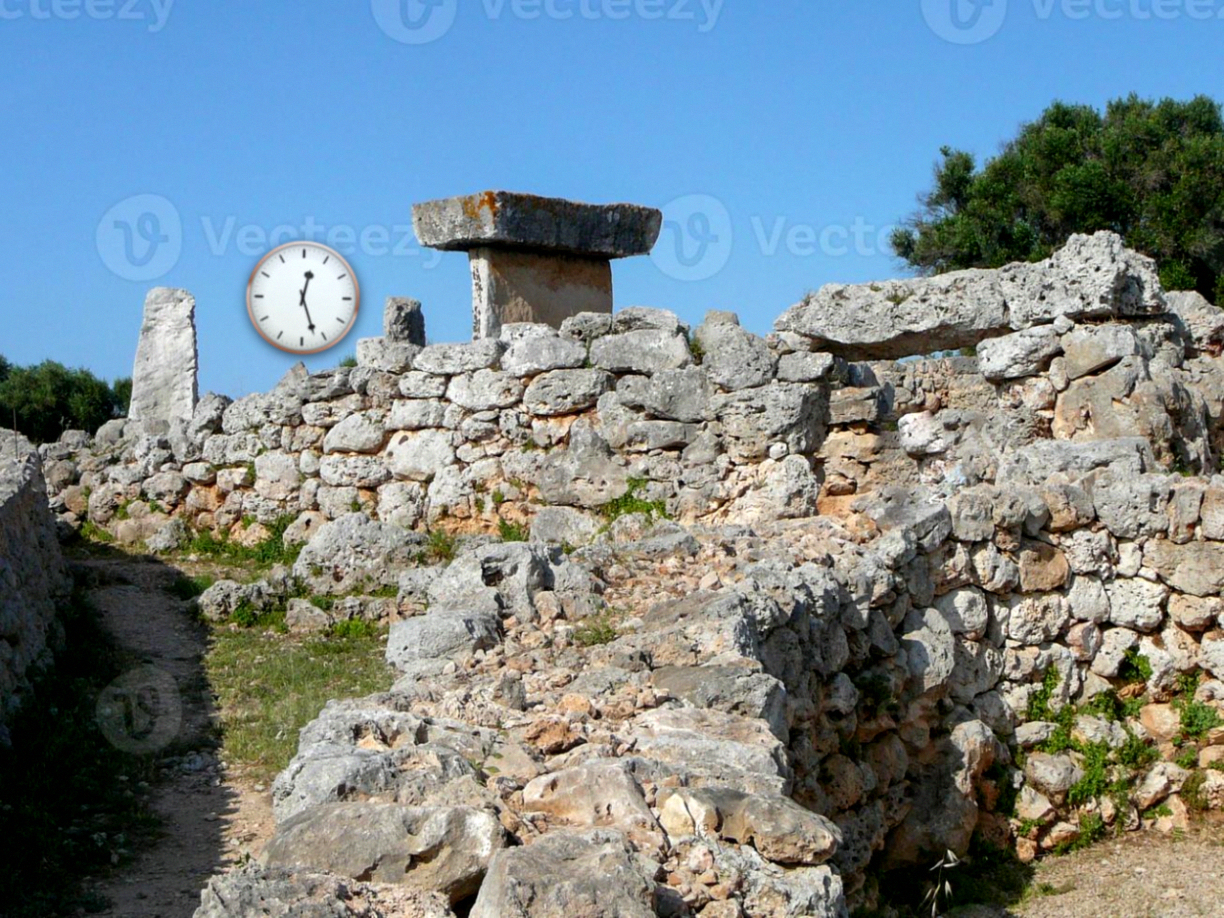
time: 12:27
